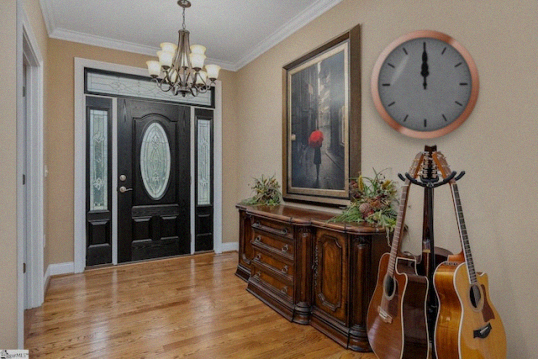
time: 12:00
